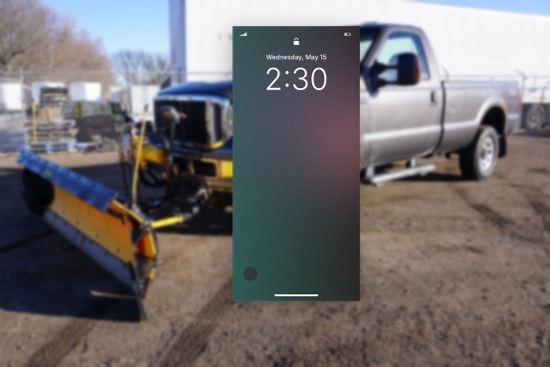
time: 2:30
